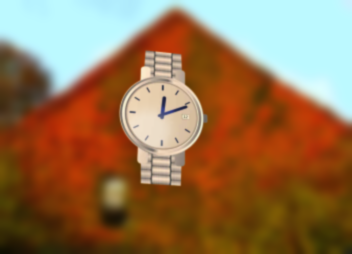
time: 12:11
